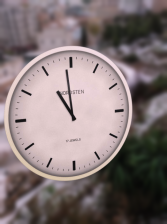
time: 10:59
